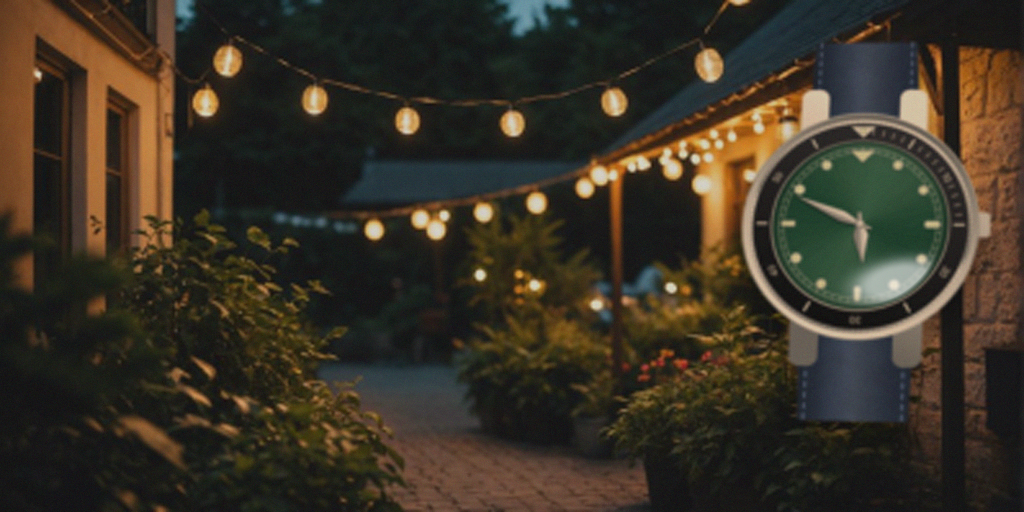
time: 5:49
